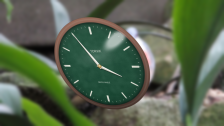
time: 3:55
